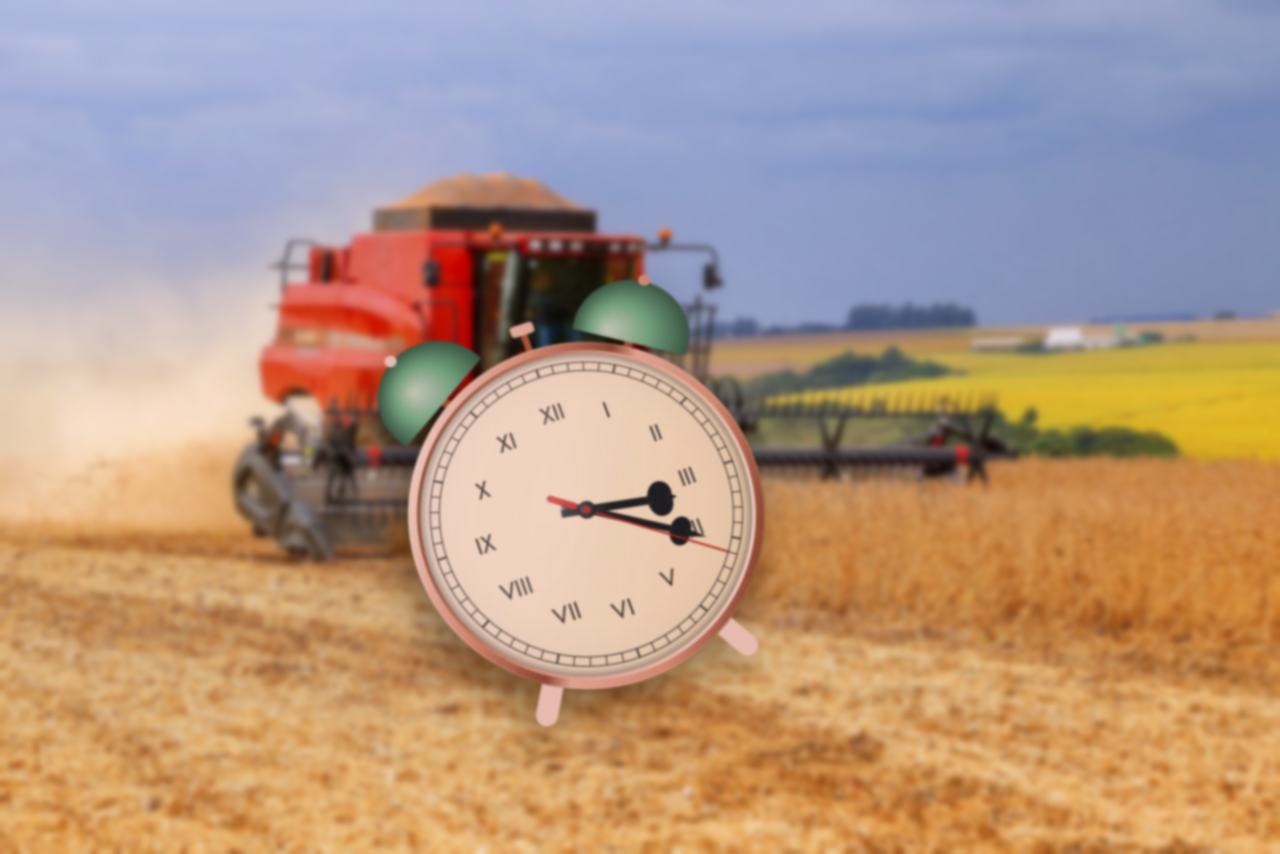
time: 3:20:21
